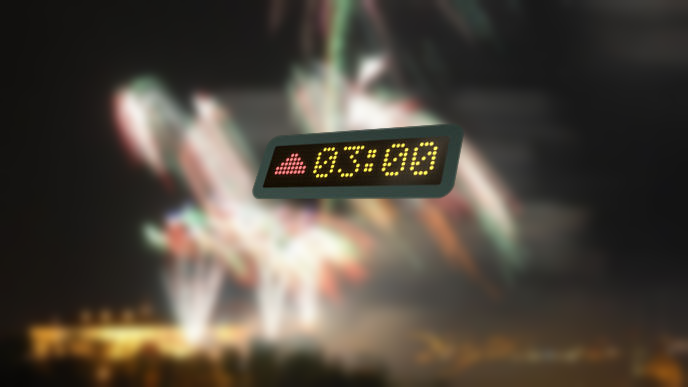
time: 3:00
